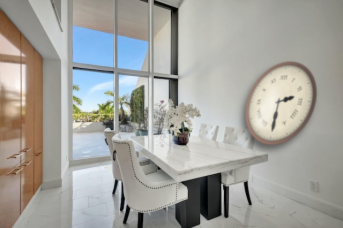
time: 2:30
